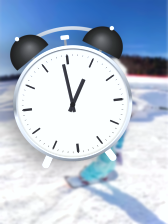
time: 12:59
